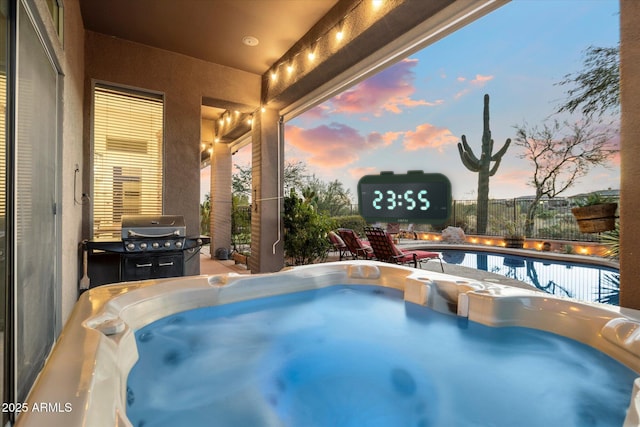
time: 23:55
